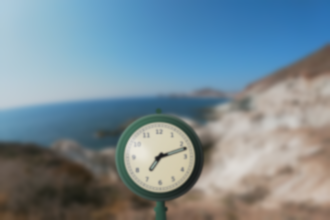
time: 7:12
